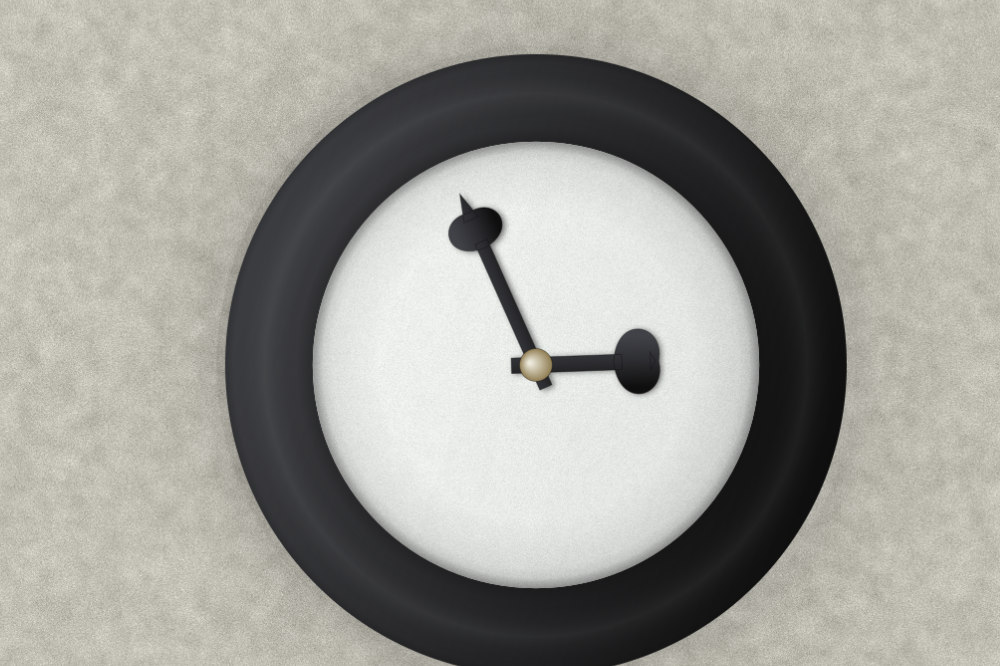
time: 2:56
